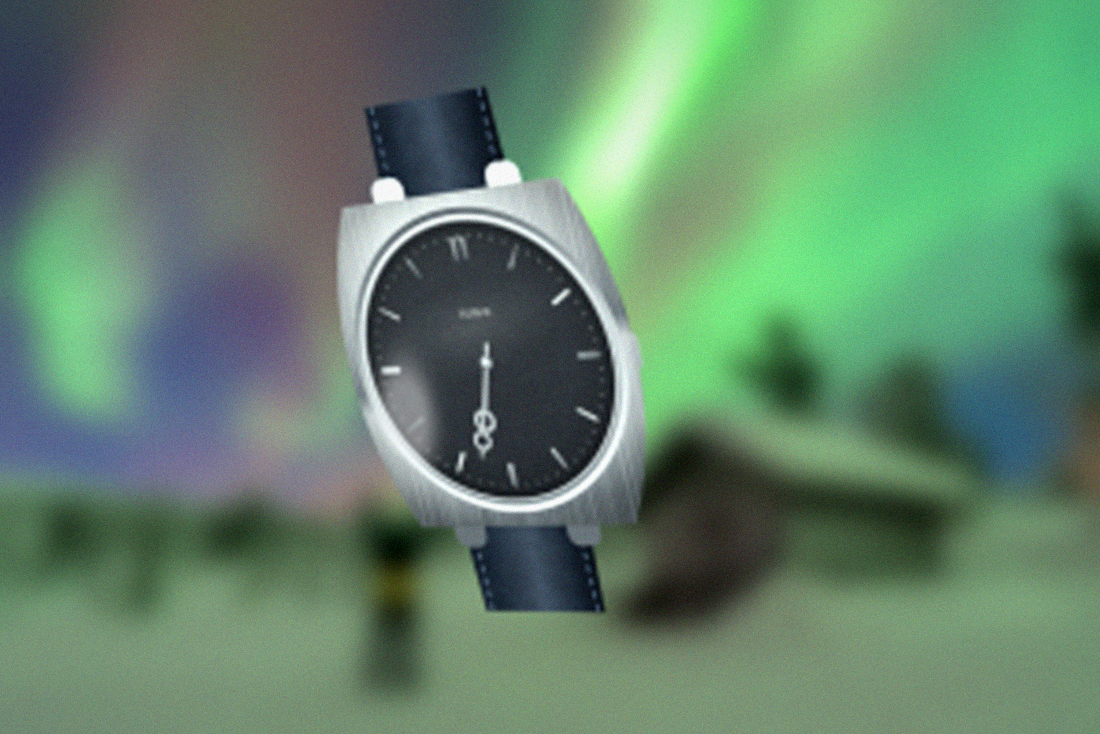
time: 6:33
